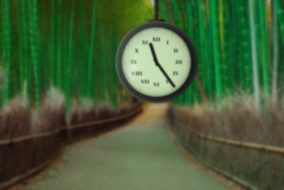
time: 11:24
